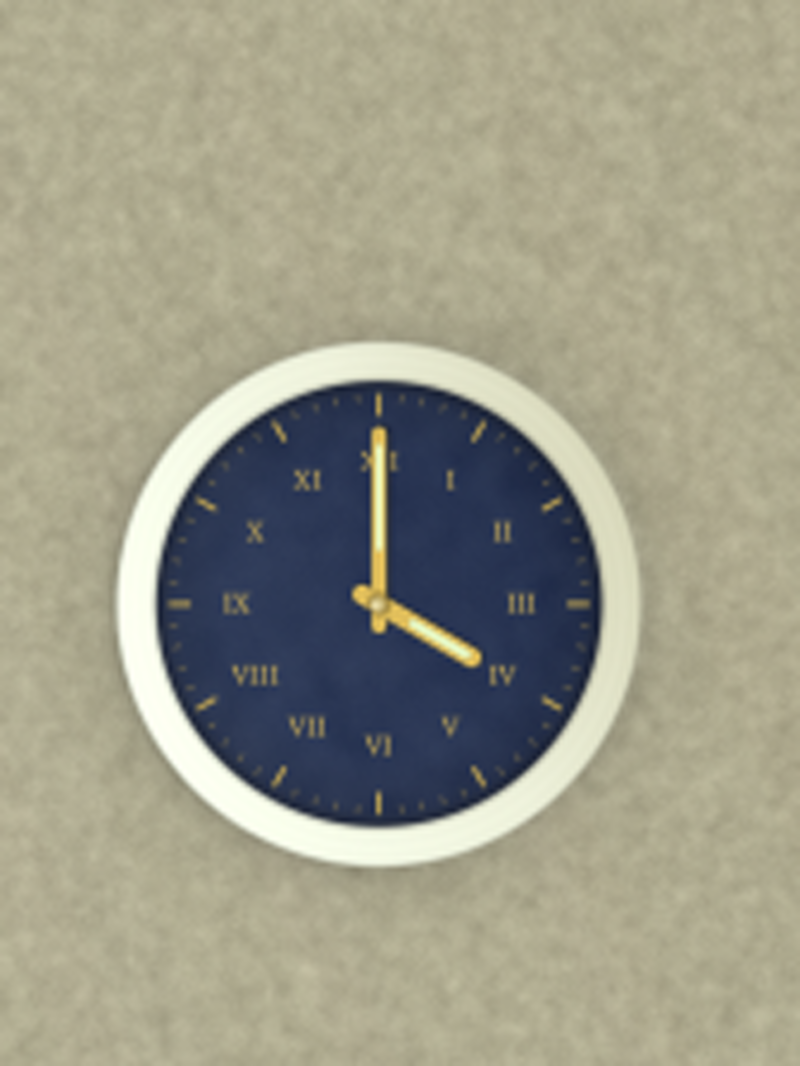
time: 4:00
